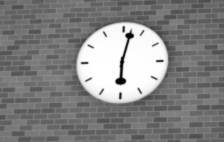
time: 6:02
